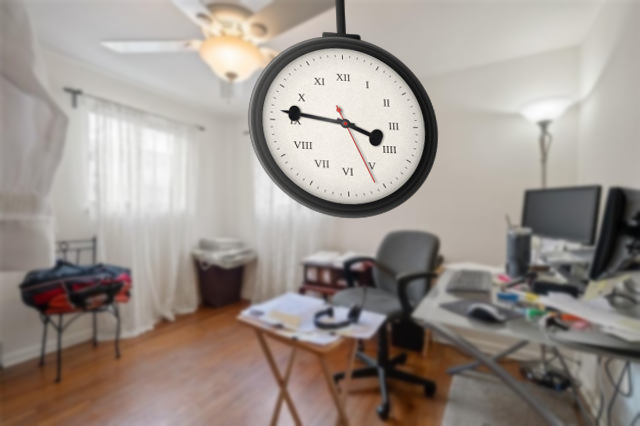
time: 3:46:26
